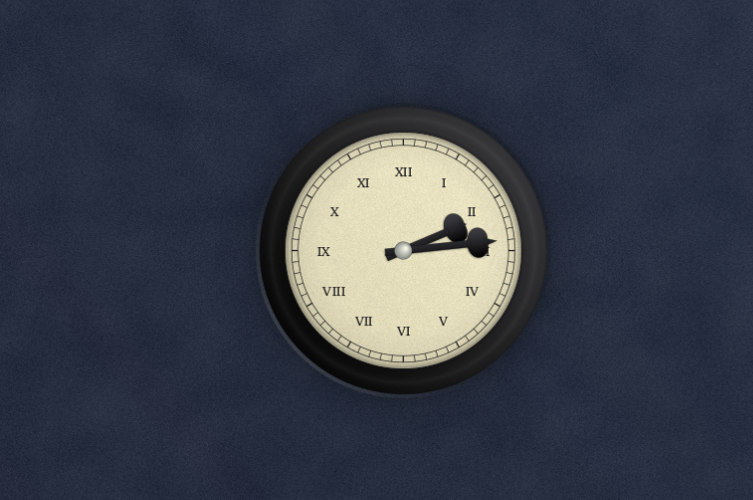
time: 2:14
